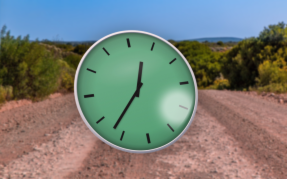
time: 12:37
